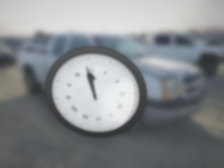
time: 11:59
